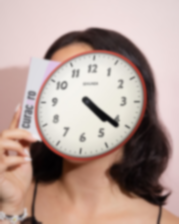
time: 4:21
